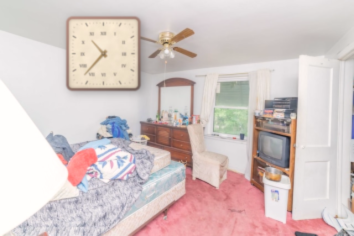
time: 10:37
